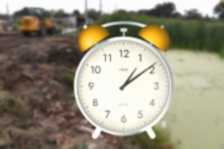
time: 1:09
